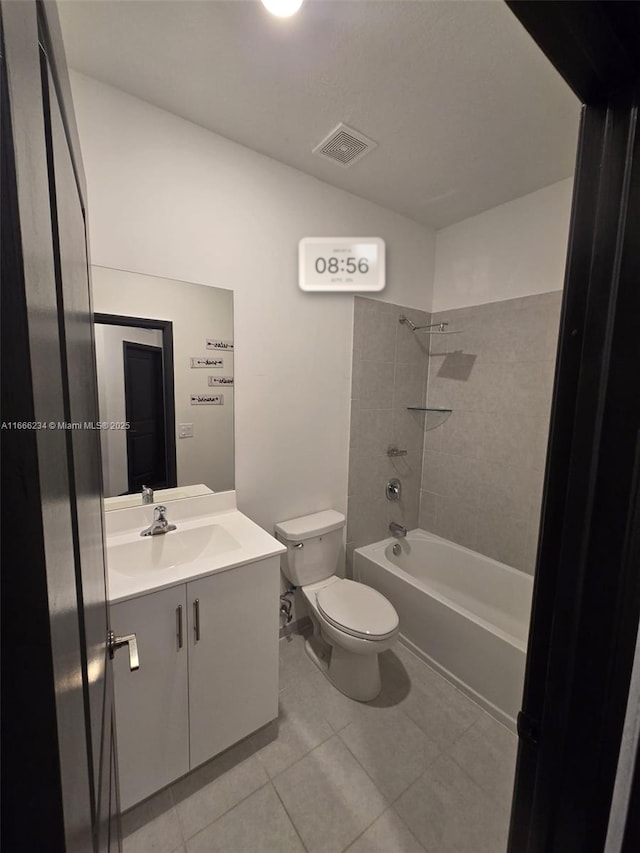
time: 8:56
